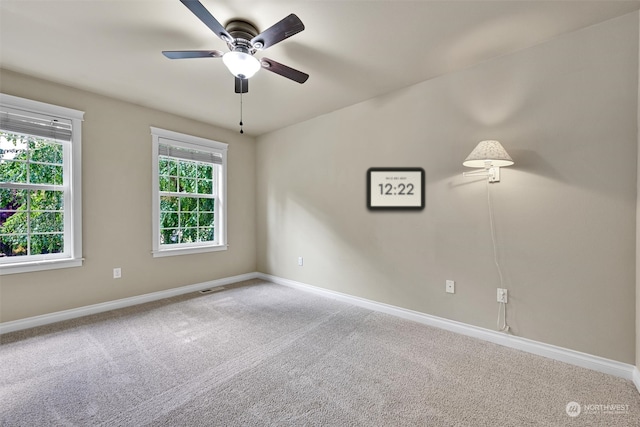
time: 12:22
